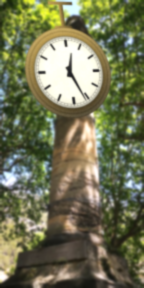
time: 12:26
